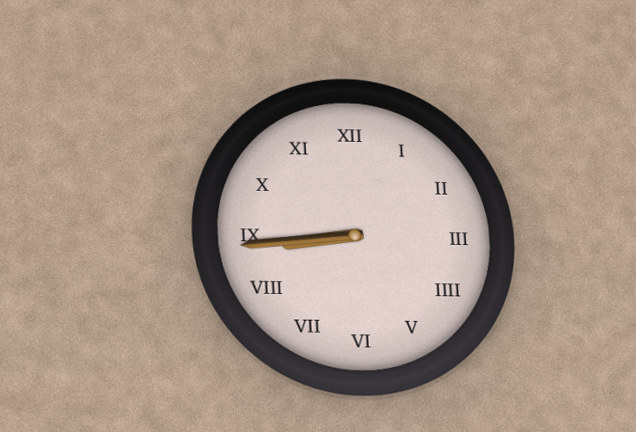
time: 8:44
